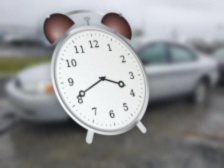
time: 3:41
